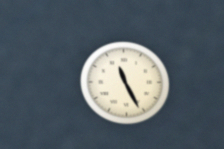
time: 11:26
